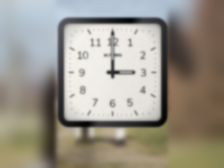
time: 3:00
